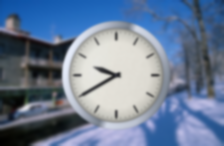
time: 9:40
